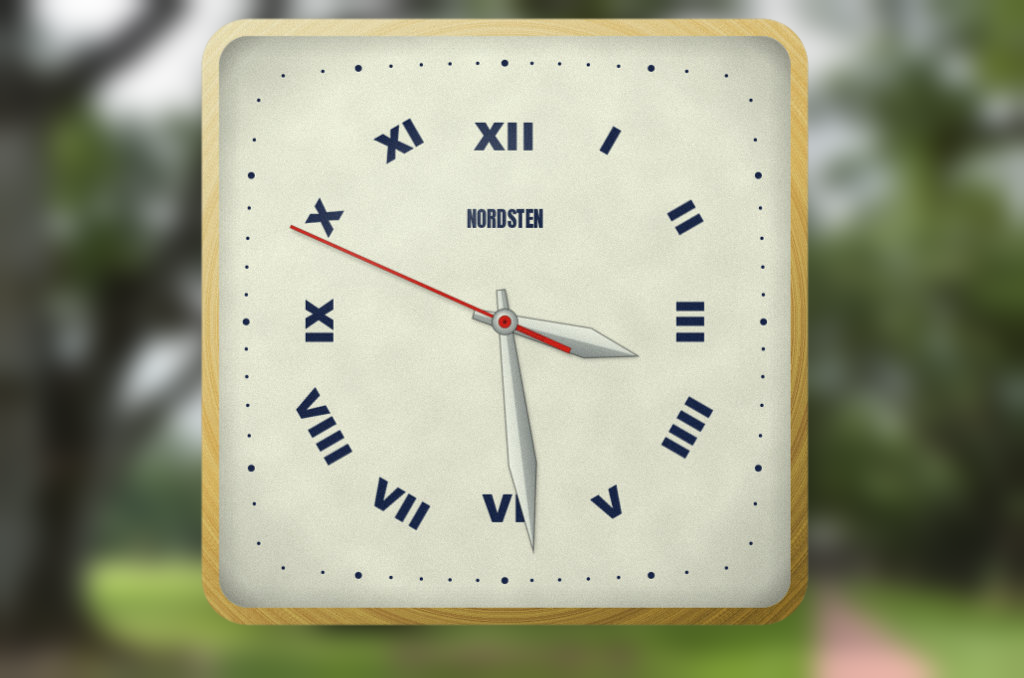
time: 3:28:49
